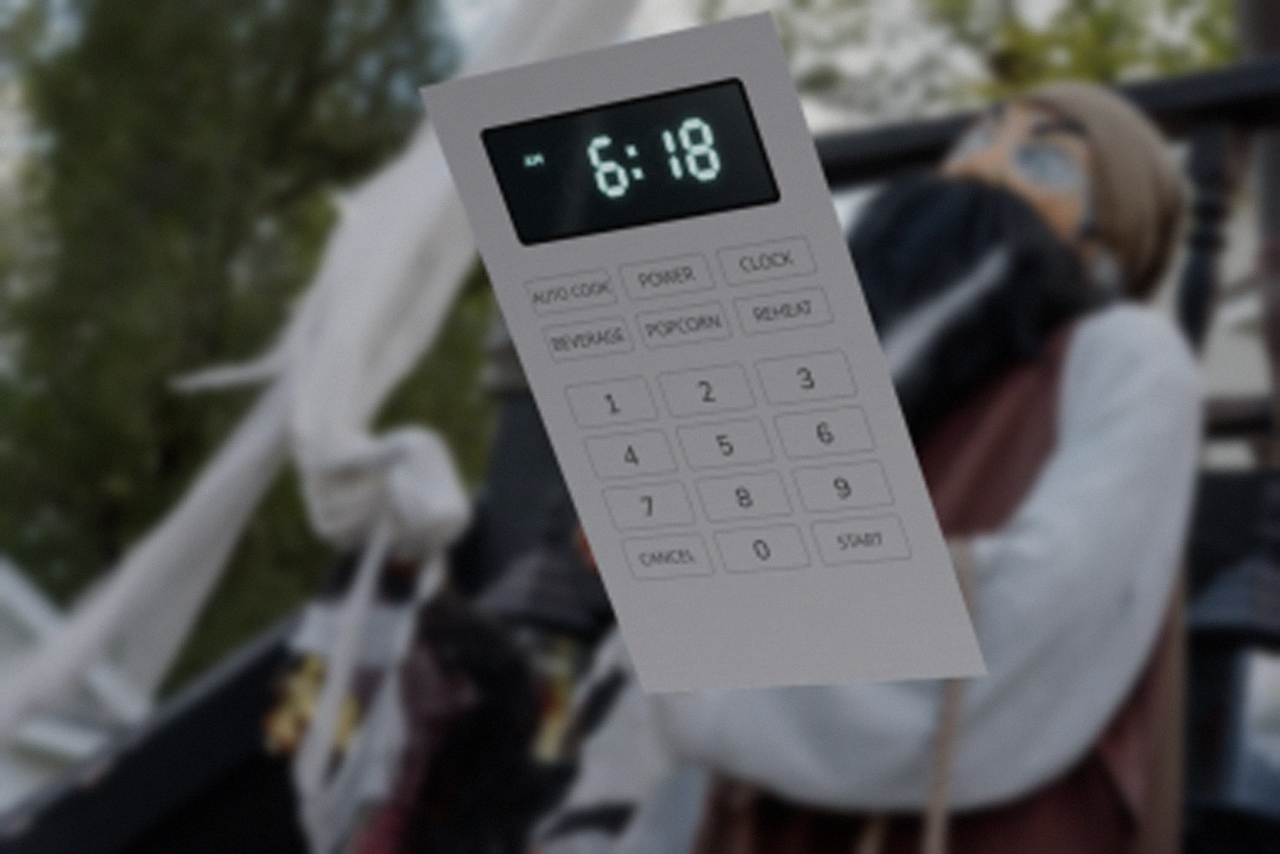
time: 6:18
